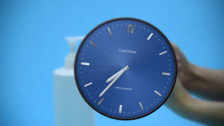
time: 7:36
